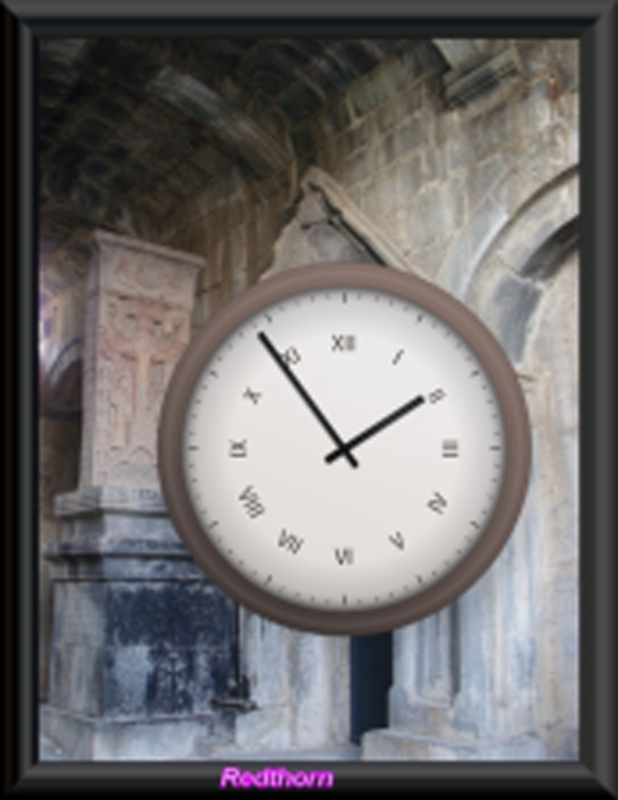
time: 1:54
